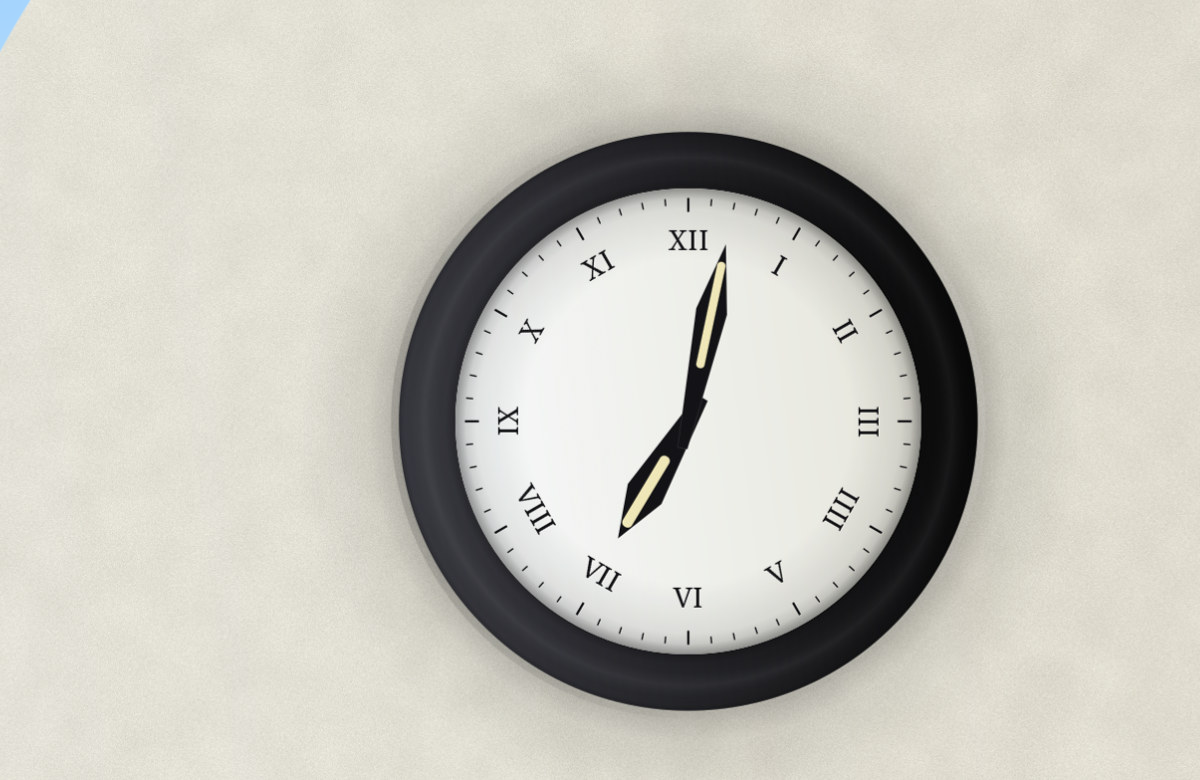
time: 7:02
